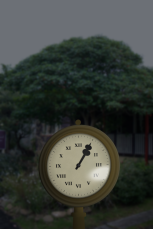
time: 1:05
